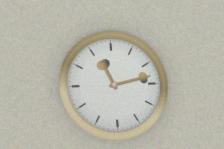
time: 11:13
